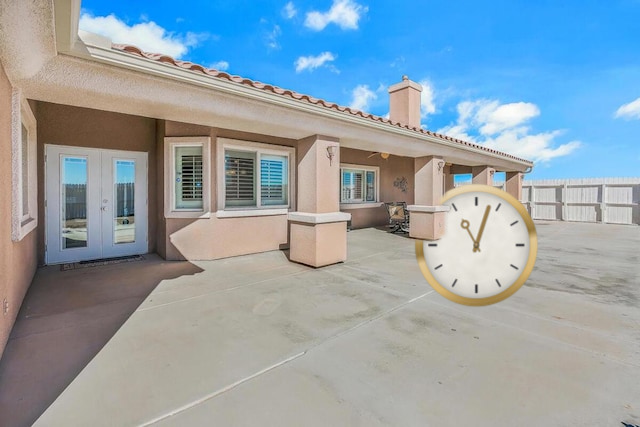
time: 11:03
